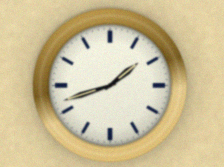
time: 1:42
